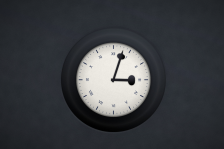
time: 3:03
